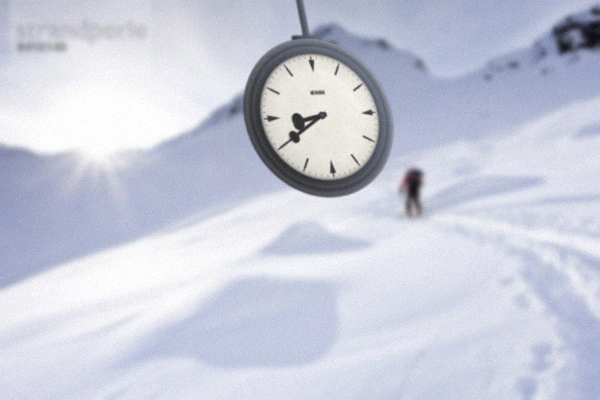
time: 8:40
